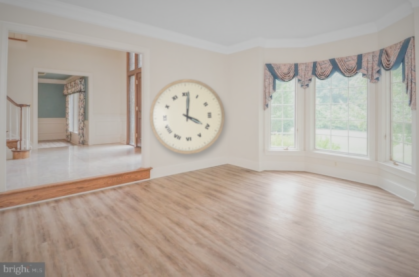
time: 4:01
